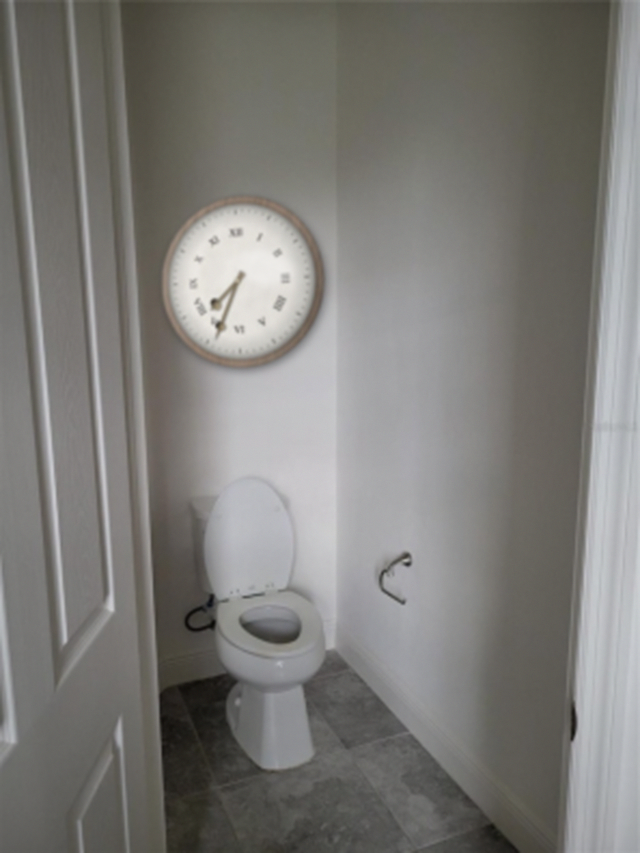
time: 7:34
